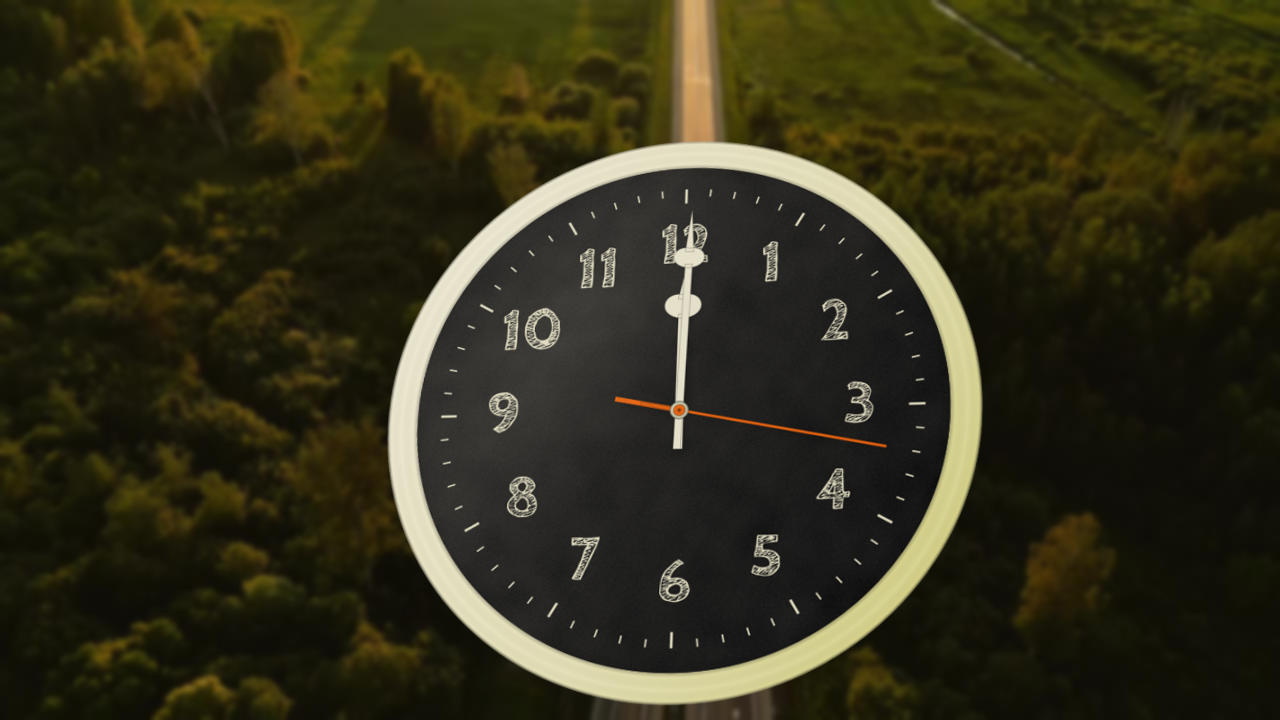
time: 12:00:17
